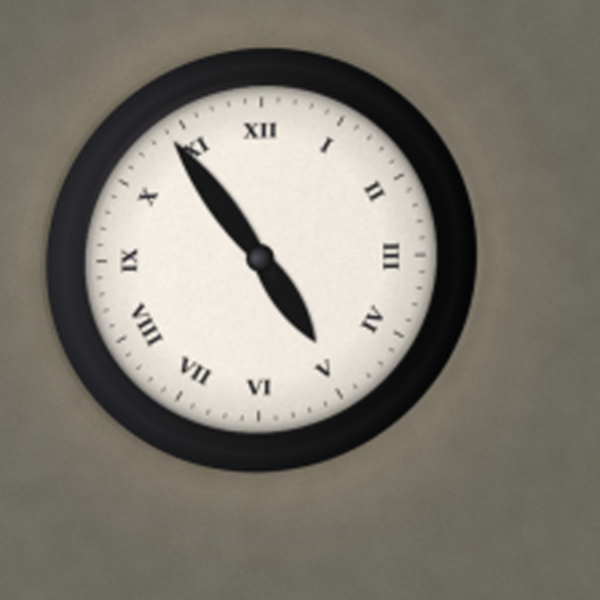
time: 4:54
